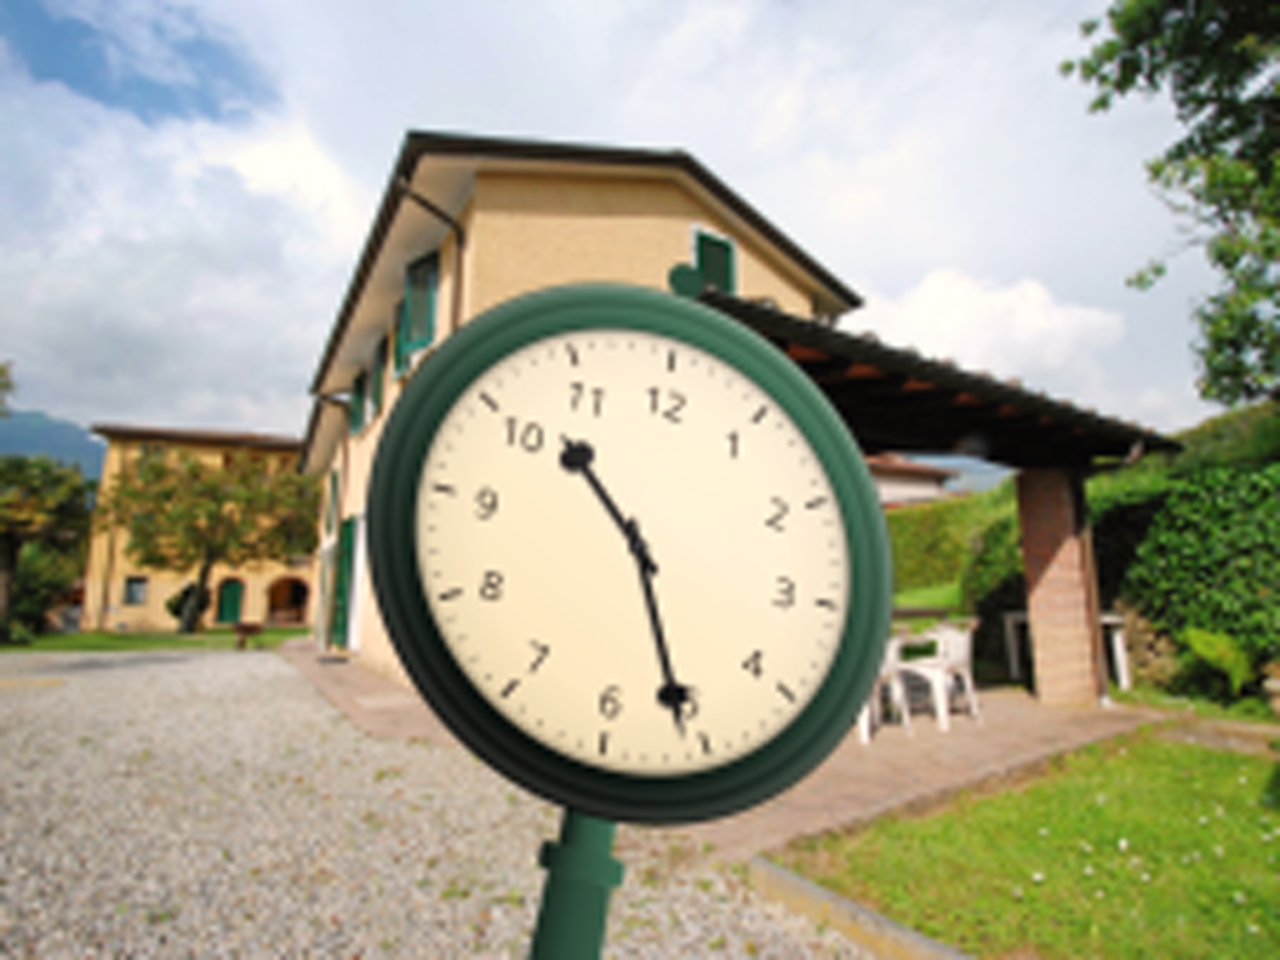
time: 10:26
